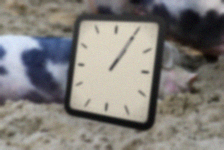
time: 1:05
